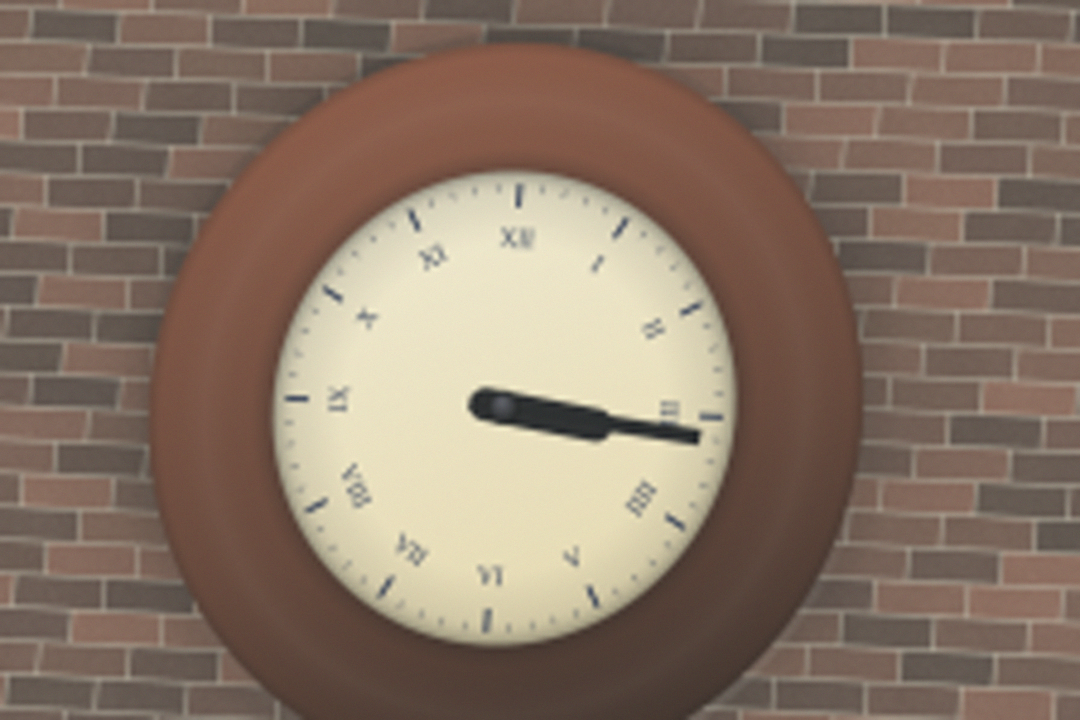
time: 3:16
